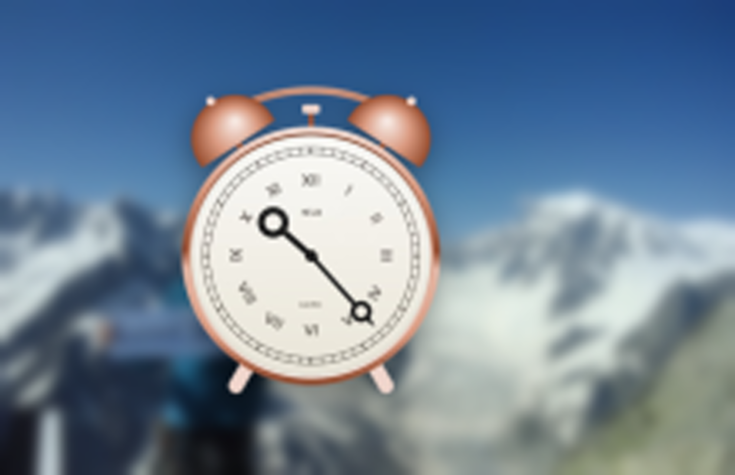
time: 10:23
